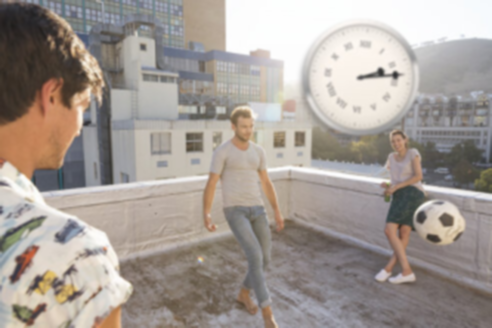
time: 2:13
